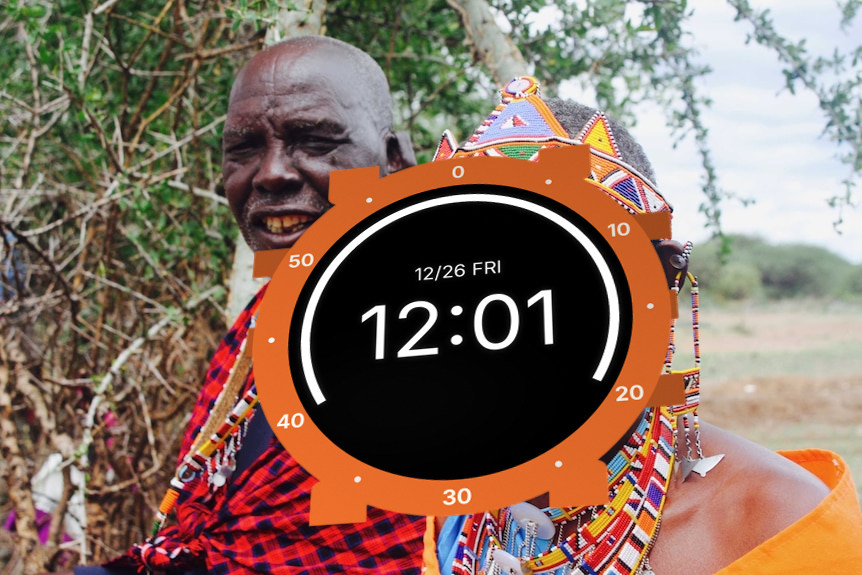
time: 12:01
